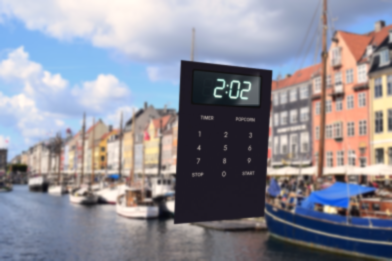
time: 2:02
